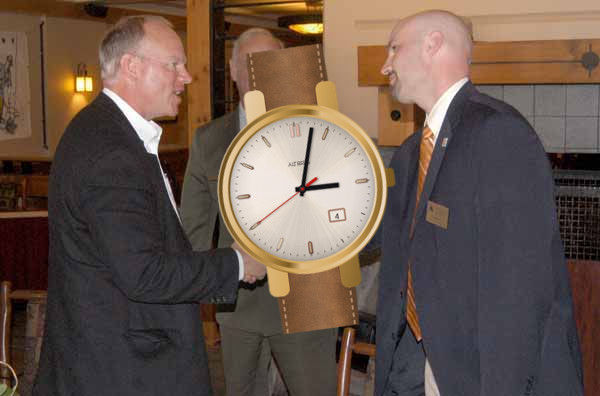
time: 3:02:40
